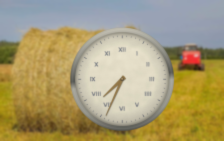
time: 7:34
